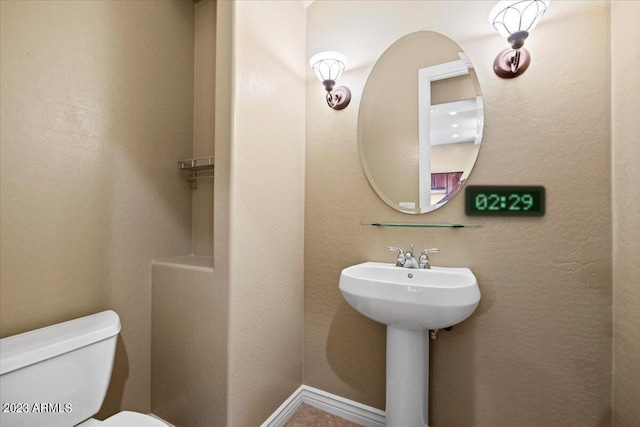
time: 2:29
